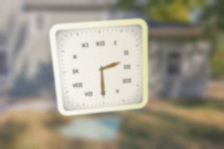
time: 2:30
